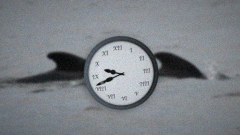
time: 9:42
